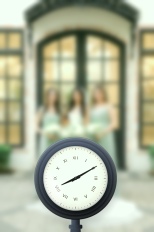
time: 8:10
